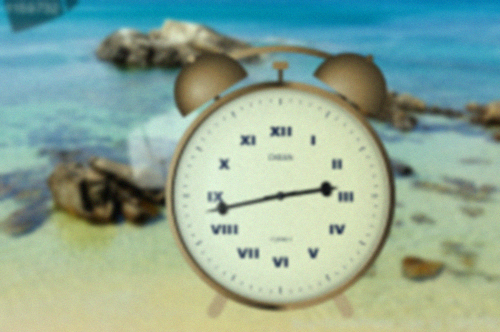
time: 2:43
